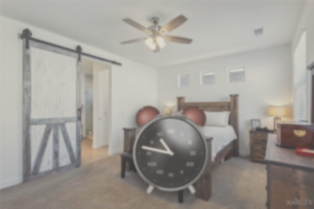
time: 10:47
